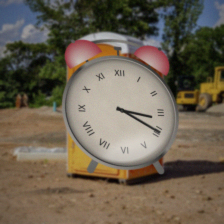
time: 3:20
